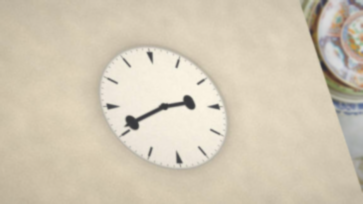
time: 2:41
